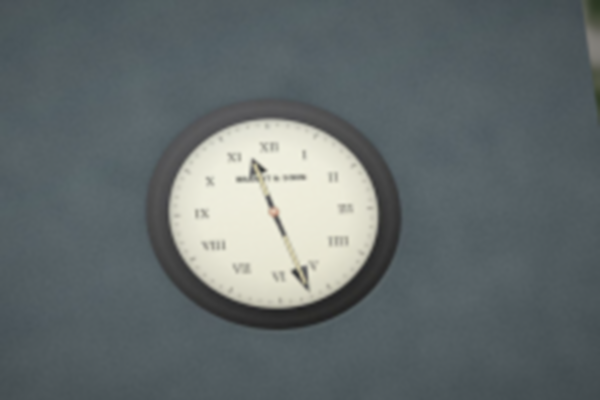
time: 11:27
